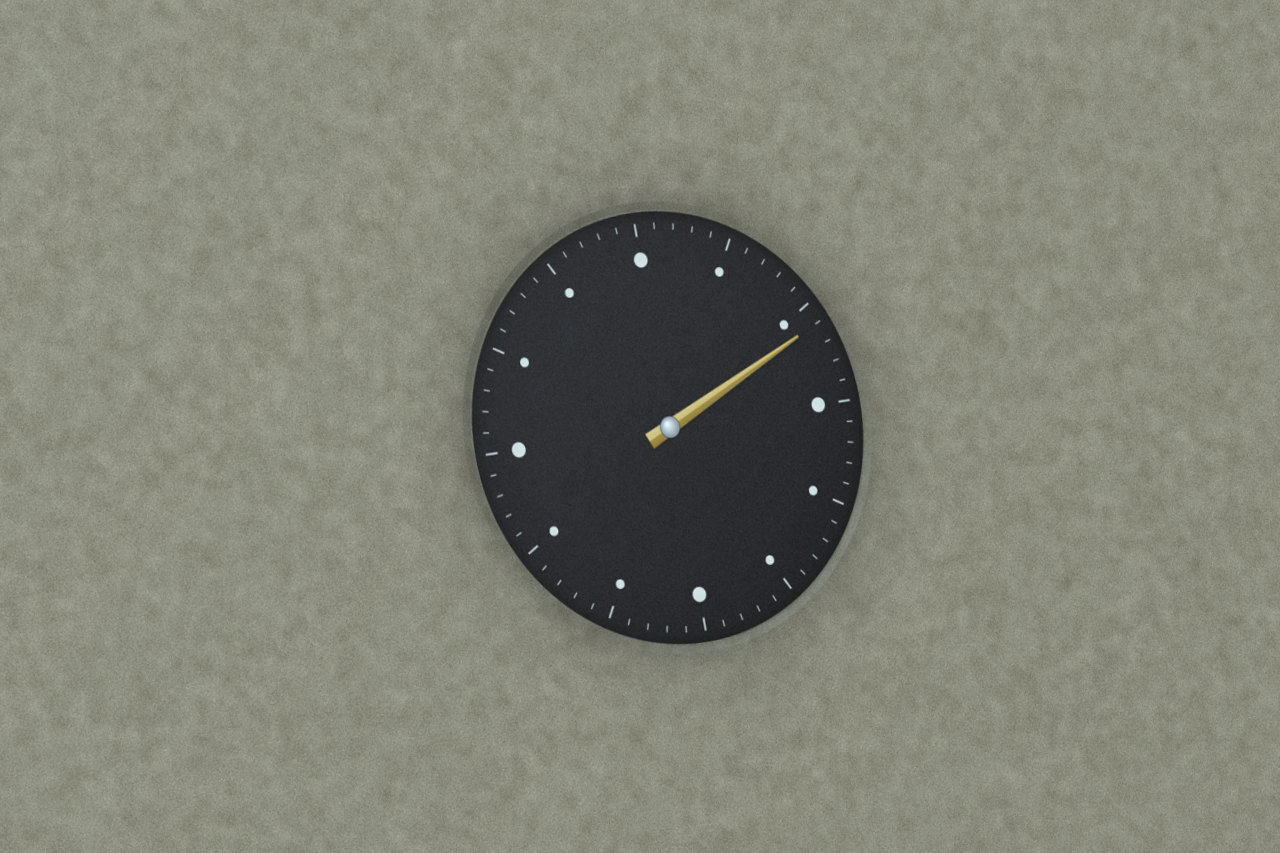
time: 2:11
